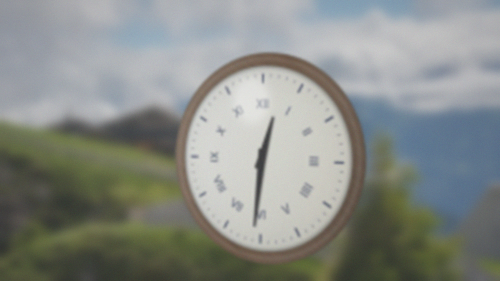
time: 12:31
